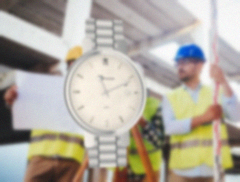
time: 11:11
